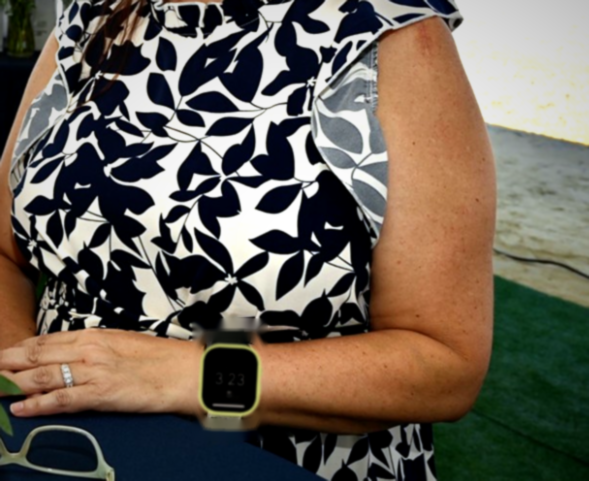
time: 3:23
